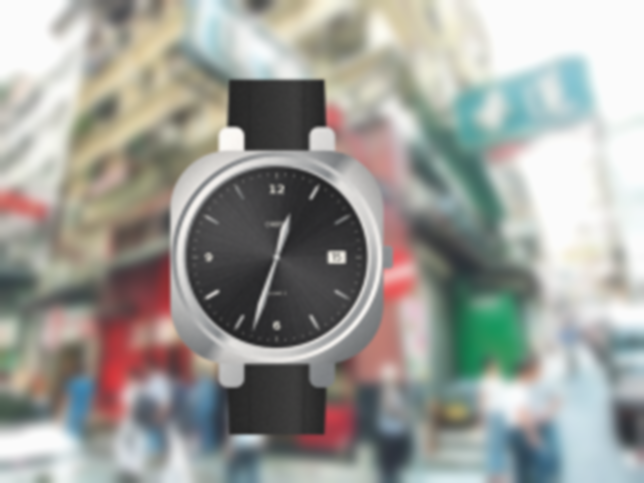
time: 12:33
